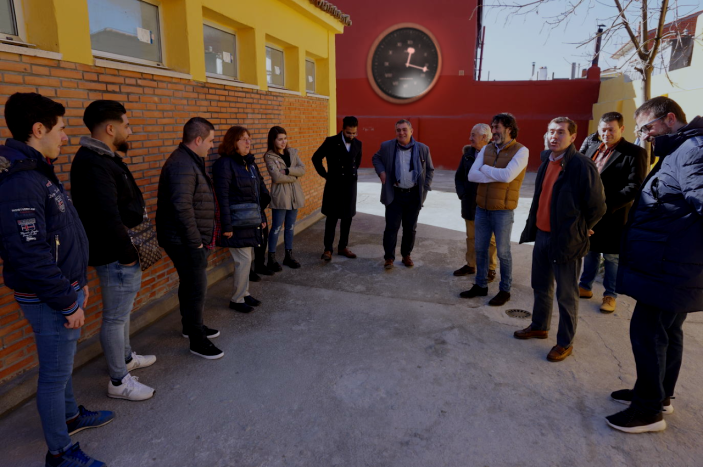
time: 12:17
